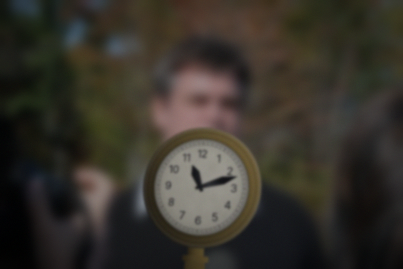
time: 11:12
